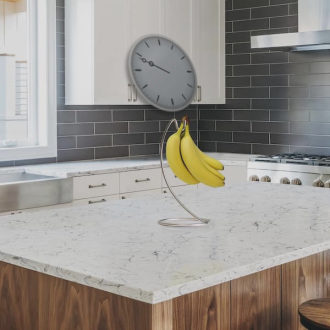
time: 9:49
